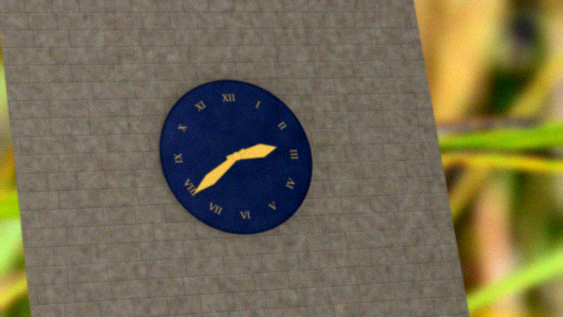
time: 2:39
